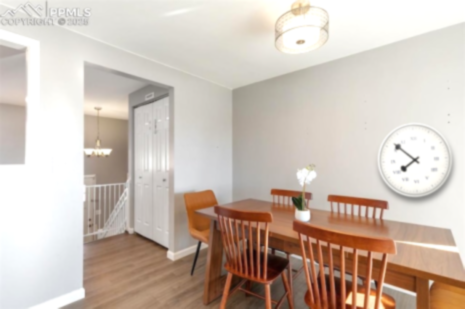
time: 7:52
